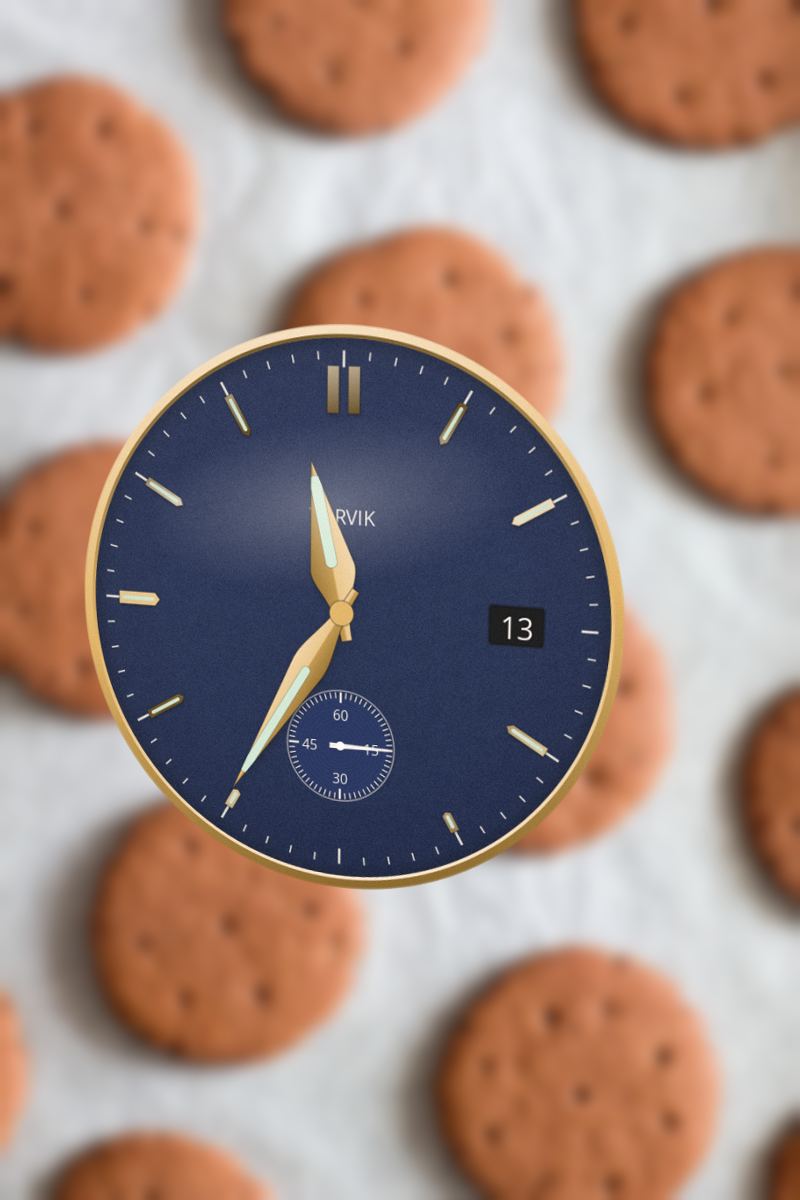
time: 11:35:15
